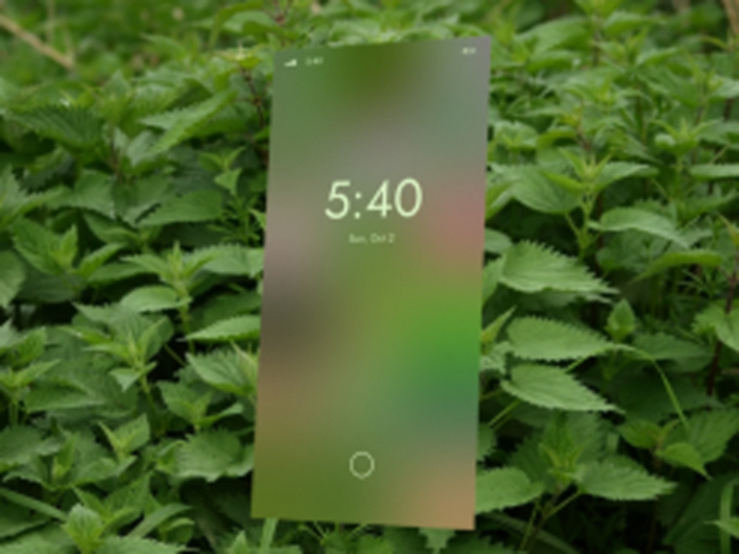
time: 5:40
